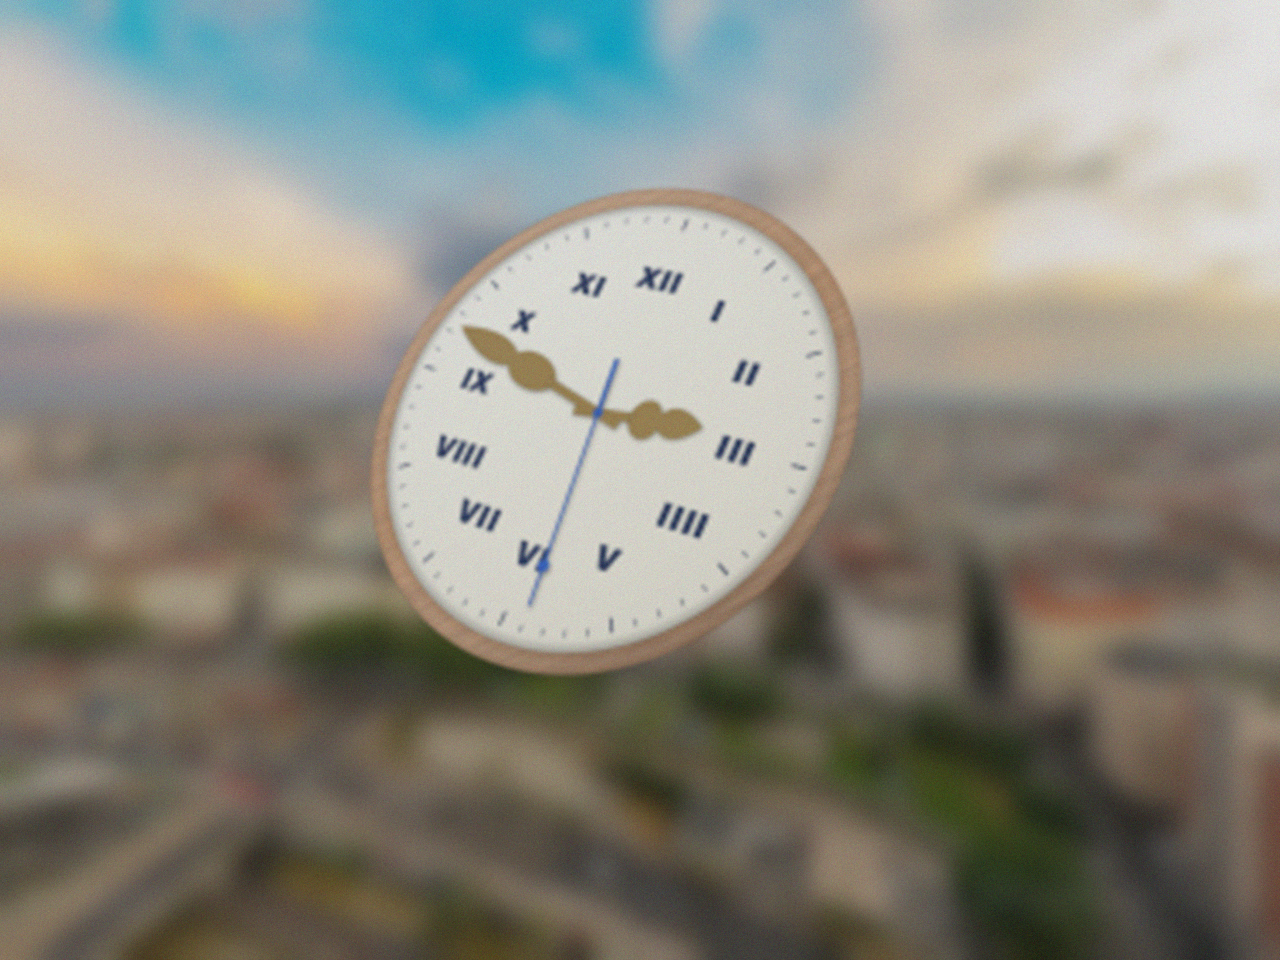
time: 2:47:29
